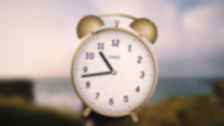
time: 10:43
